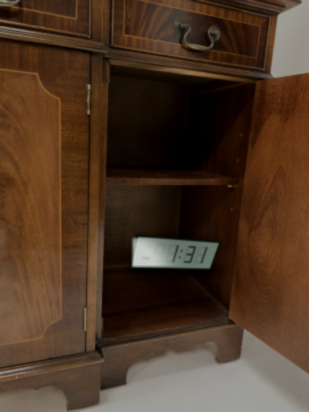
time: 1:31
